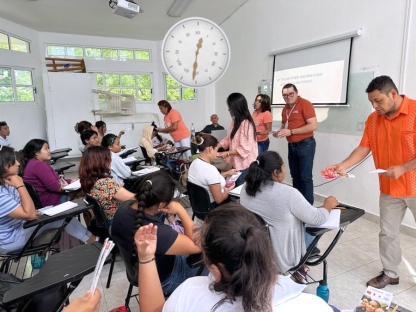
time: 12:31
